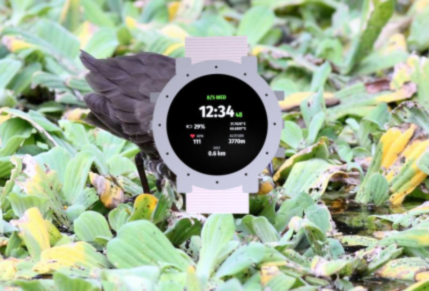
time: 12:34
